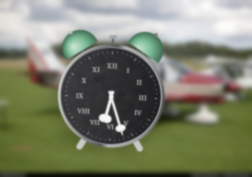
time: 6:27
